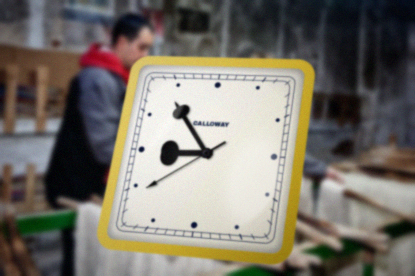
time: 8:53:39
